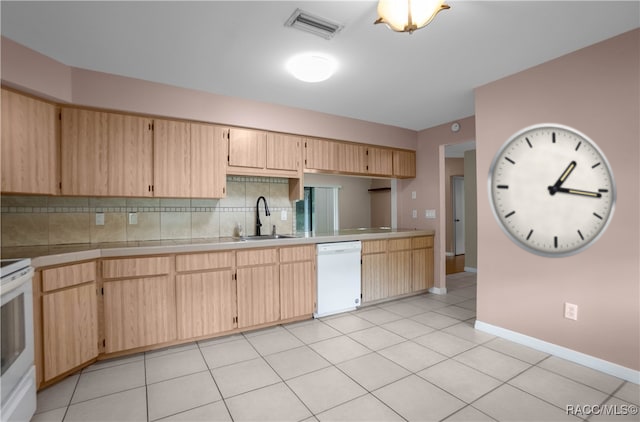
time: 1:16
